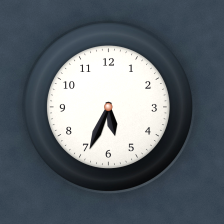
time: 5:34
